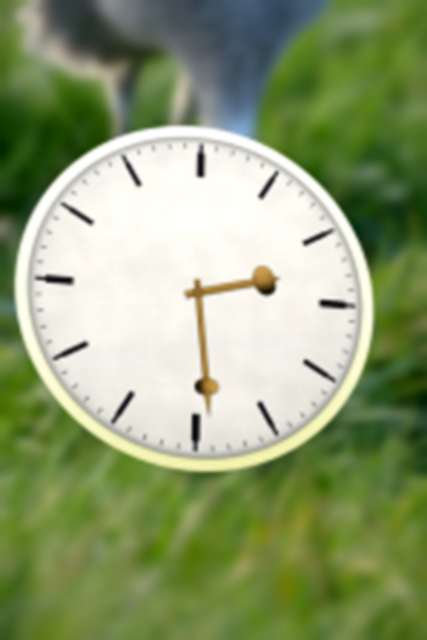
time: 2:29
